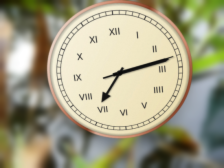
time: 7:13:13
